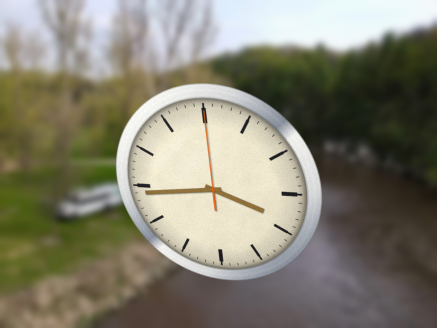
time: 3:44:00
